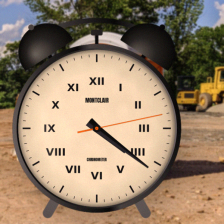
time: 4:21:13
